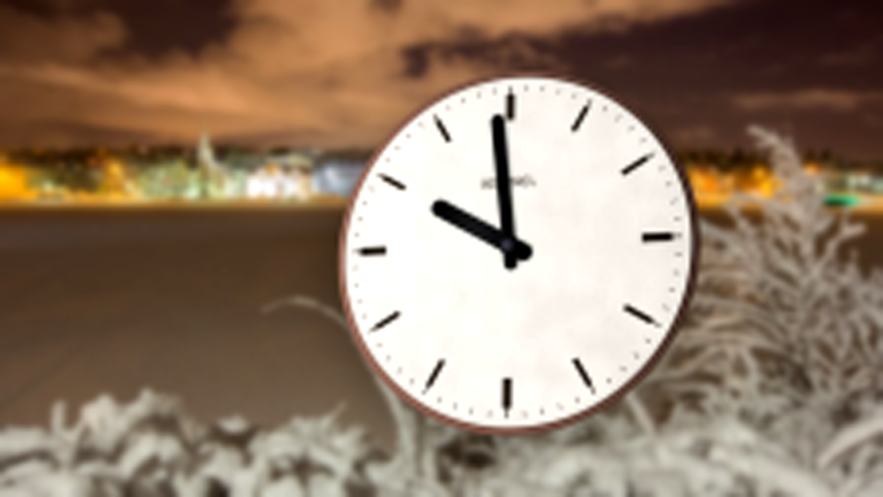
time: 9:59
